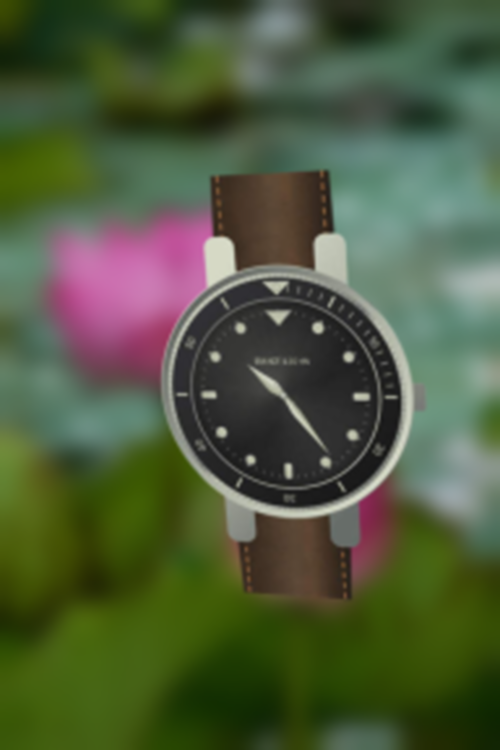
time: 10:24
